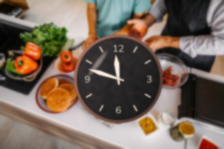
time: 11:48
